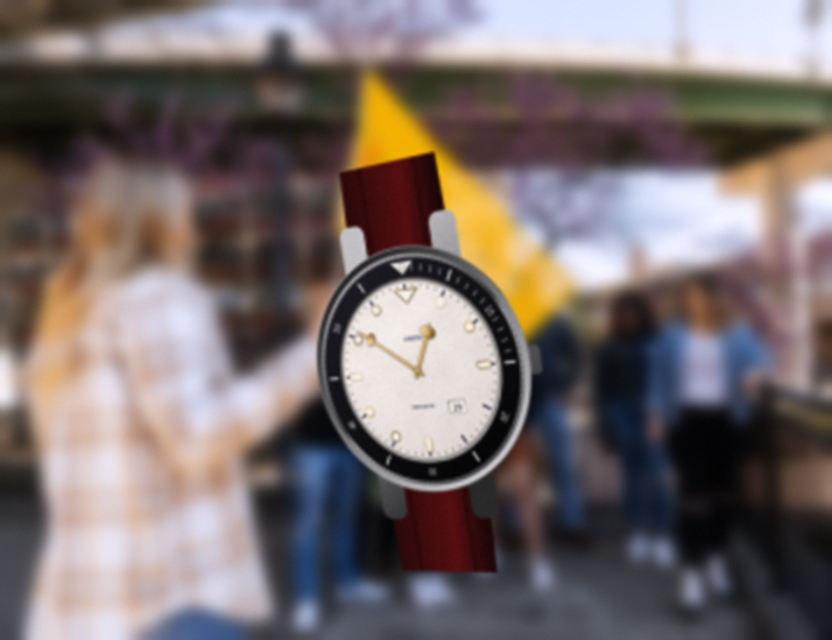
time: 12:51
